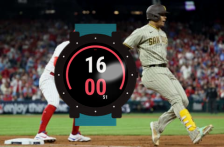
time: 16:00
